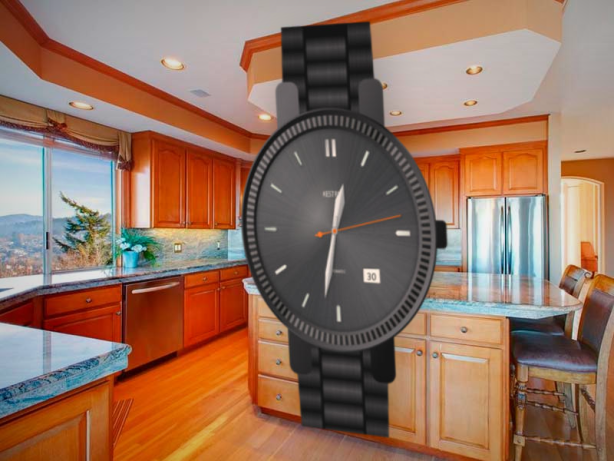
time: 12:32:13
